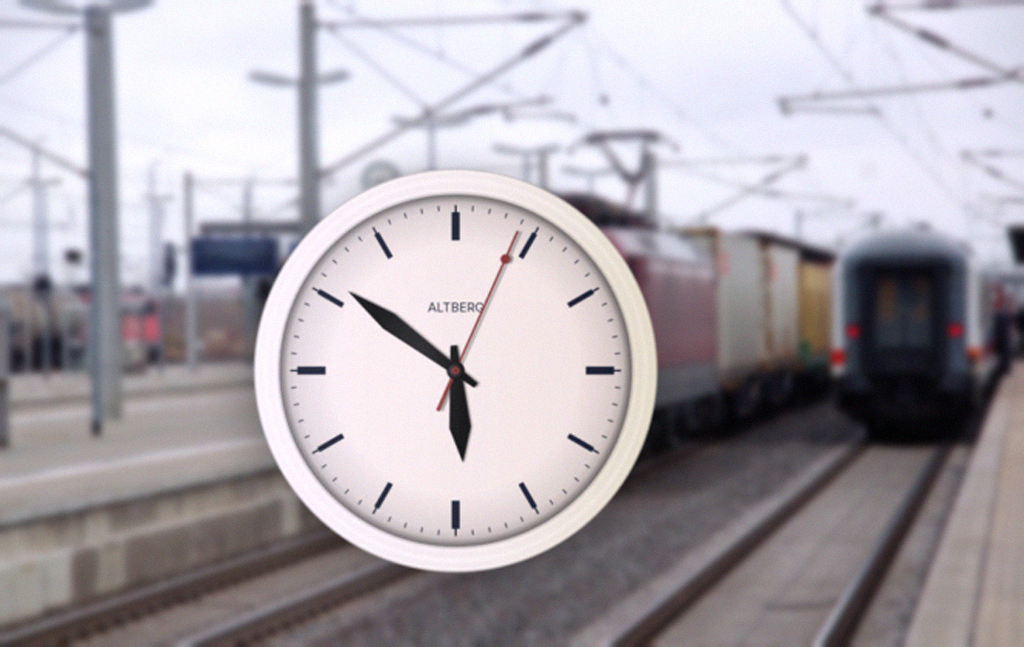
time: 5:51:04
